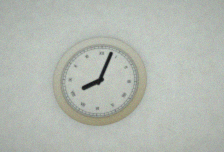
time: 8:03
